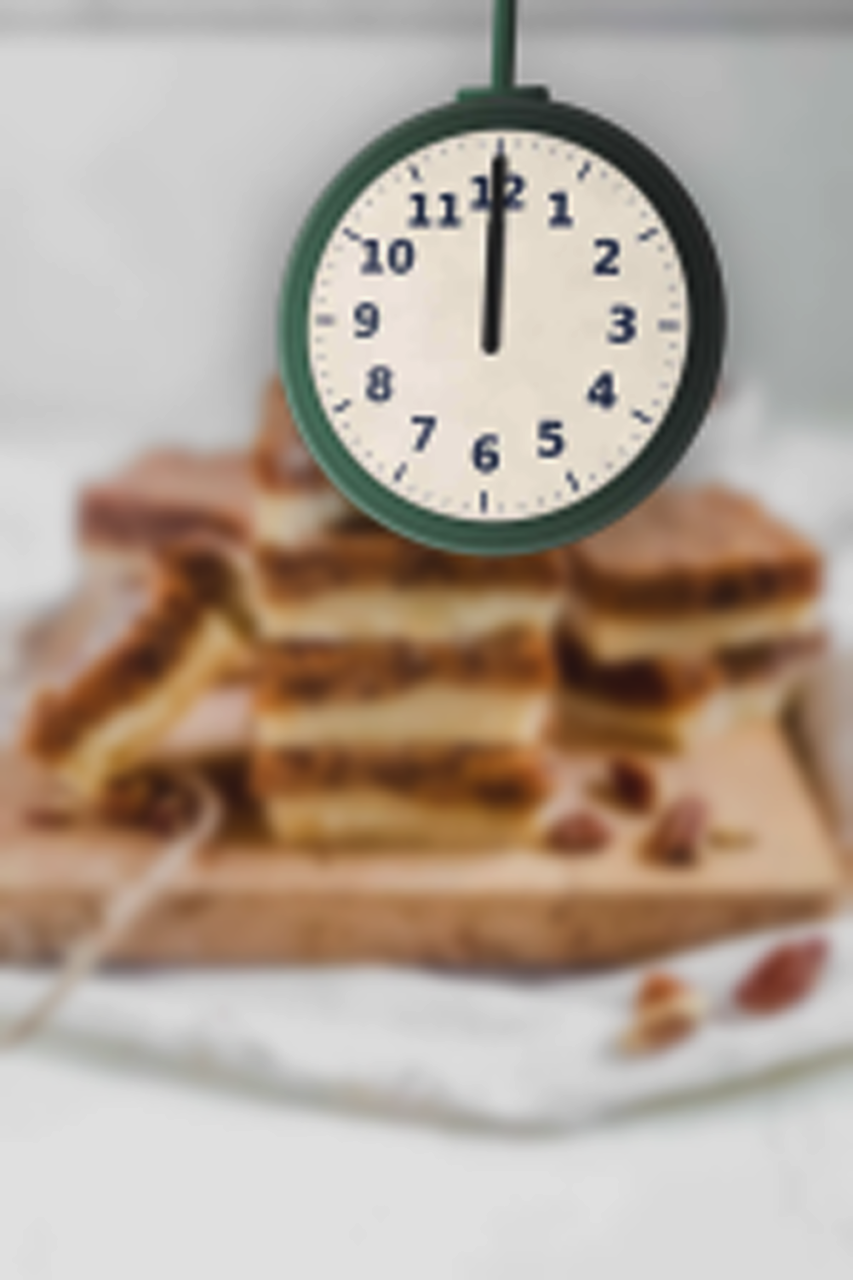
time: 12:00
